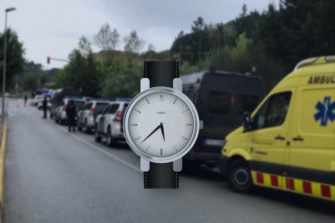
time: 5:38
